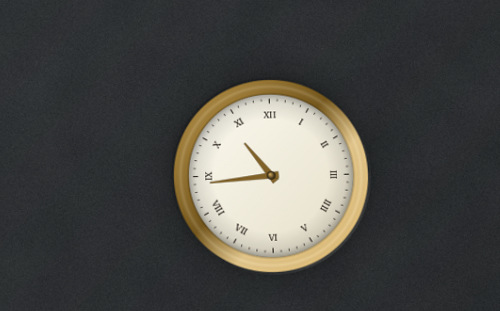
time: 10:44
